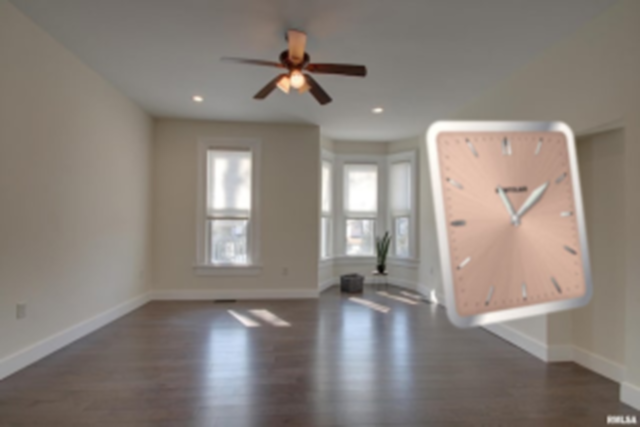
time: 11:09
